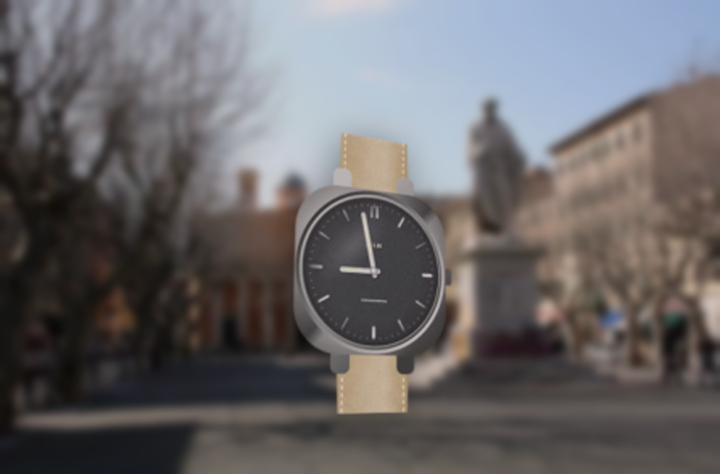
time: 8:58
